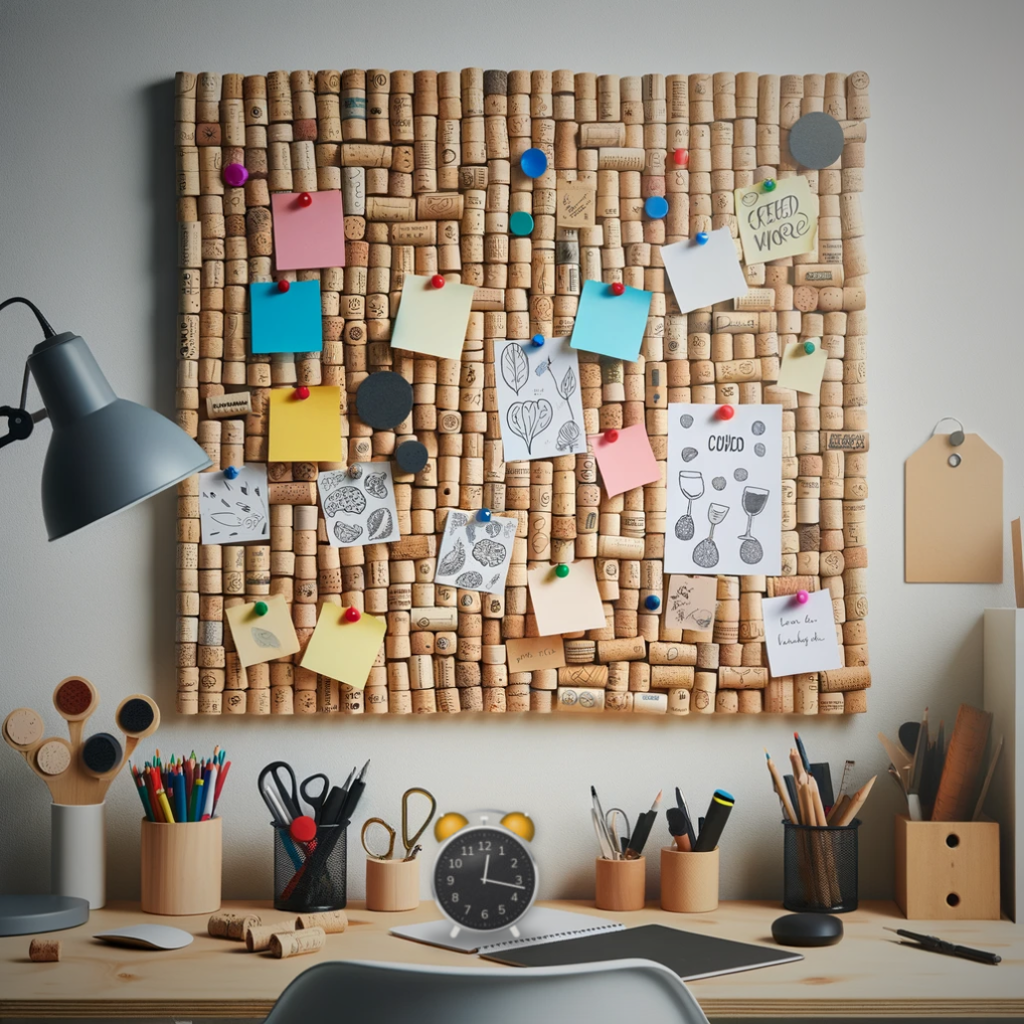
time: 12:17
